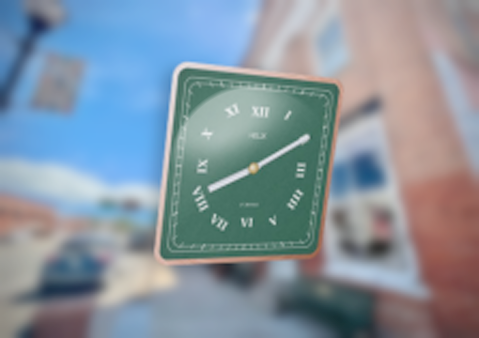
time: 8:10
